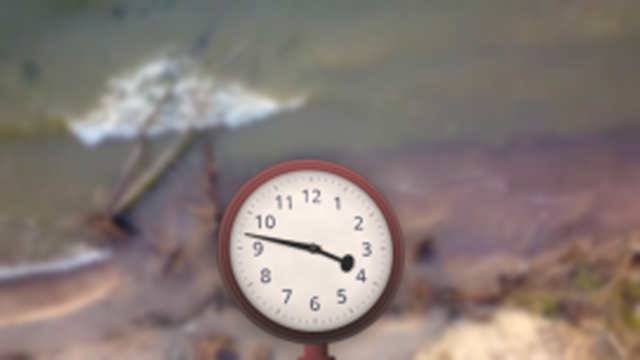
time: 3:47
